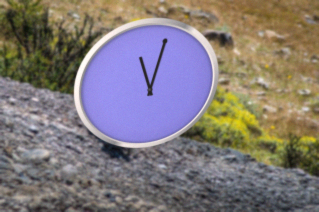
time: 11:00
